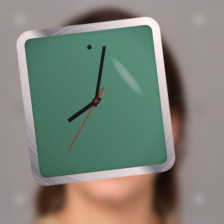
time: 8:02:36
